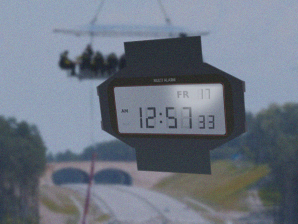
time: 12:57:33
